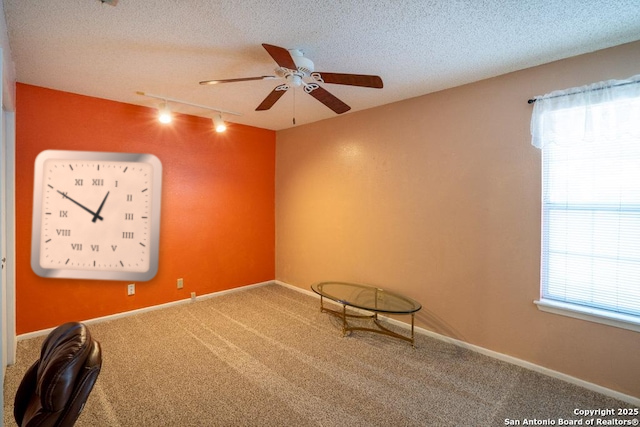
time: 12:50
